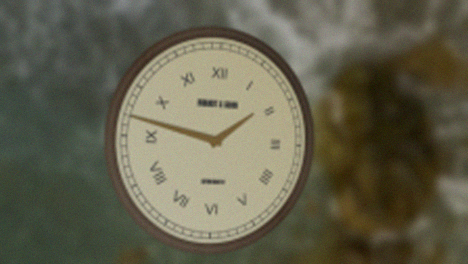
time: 1:47
